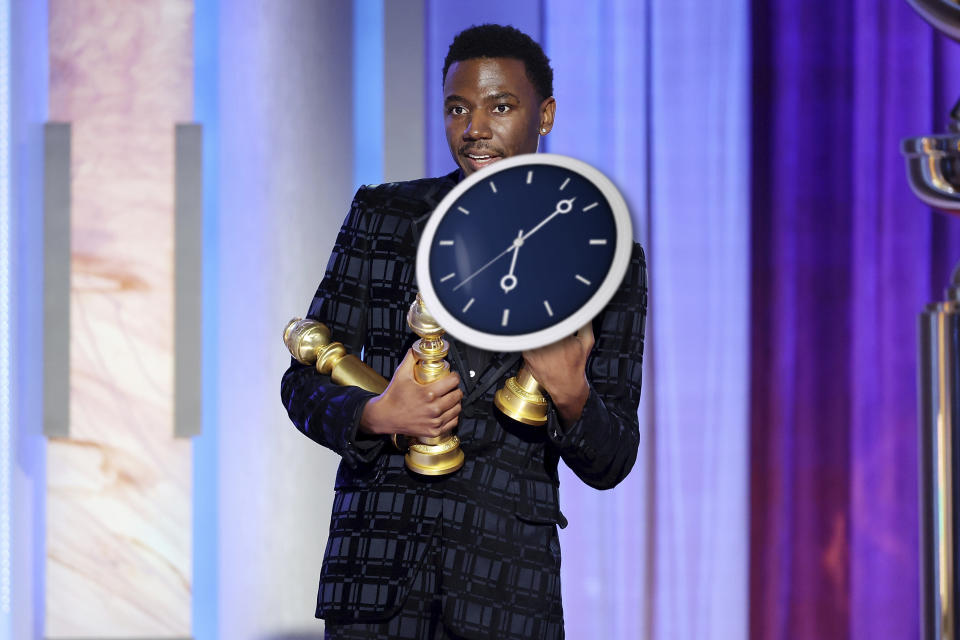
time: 6:07:38
